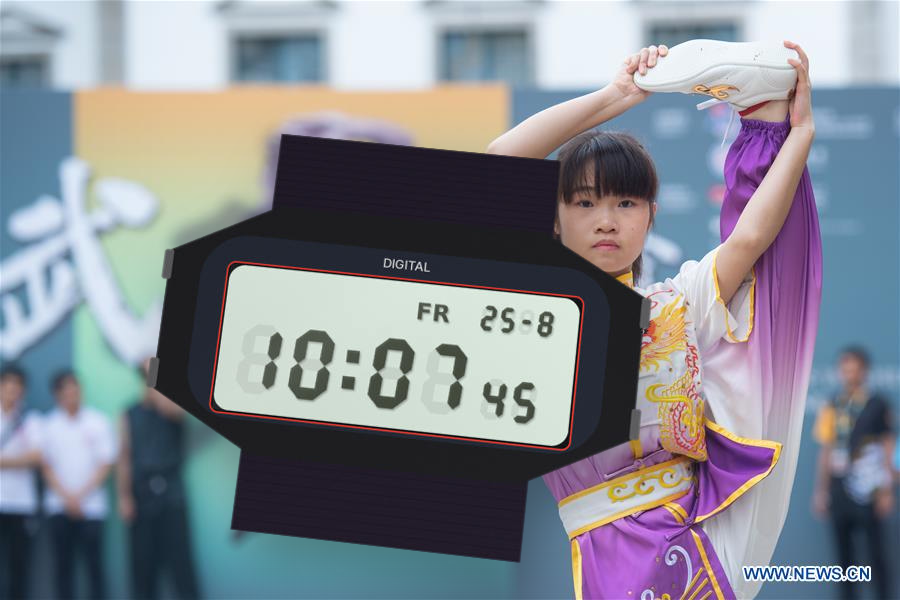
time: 10:07:45
